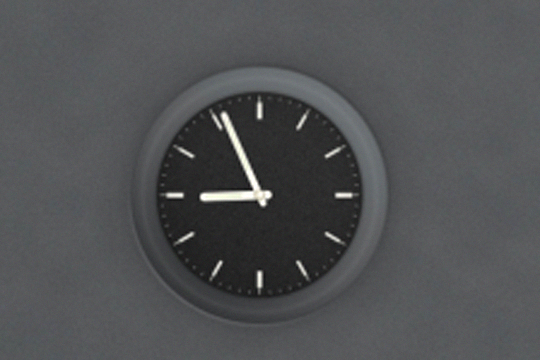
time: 8:56
